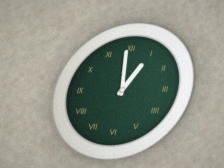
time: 12:59
